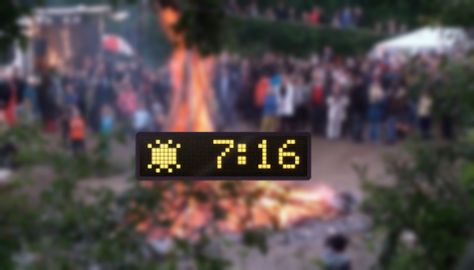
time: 7:16
